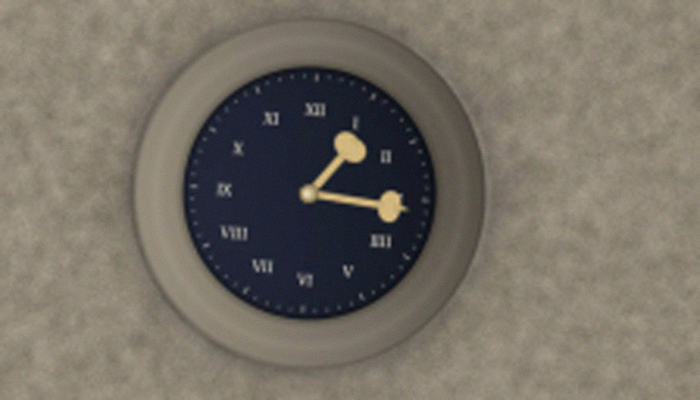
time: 1:16
